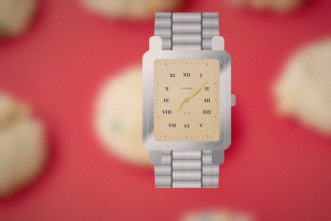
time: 7:08
